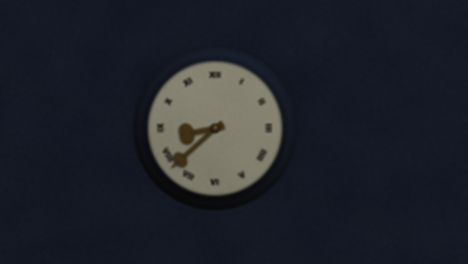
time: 8:38
